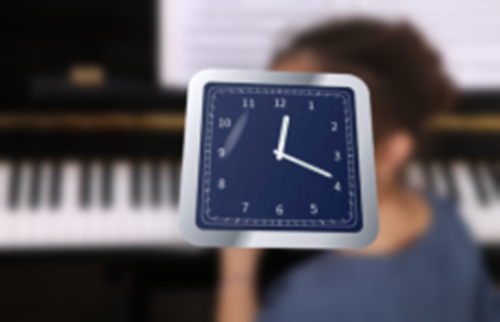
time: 12:19
